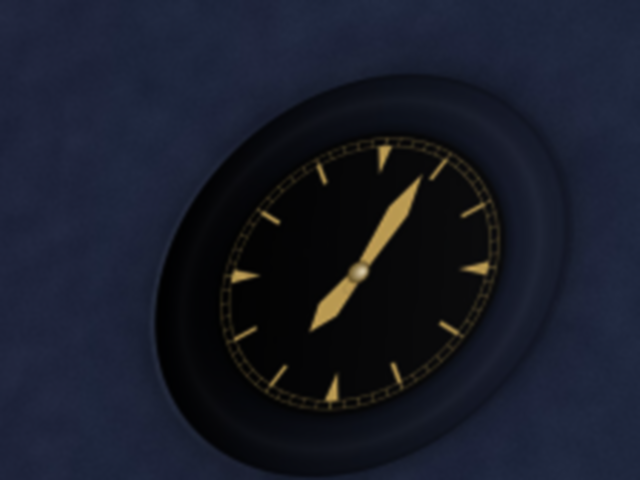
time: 7:04
